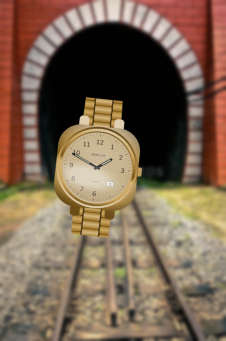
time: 1:49
